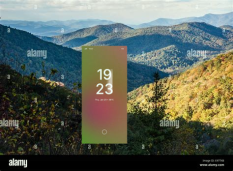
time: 19:23
